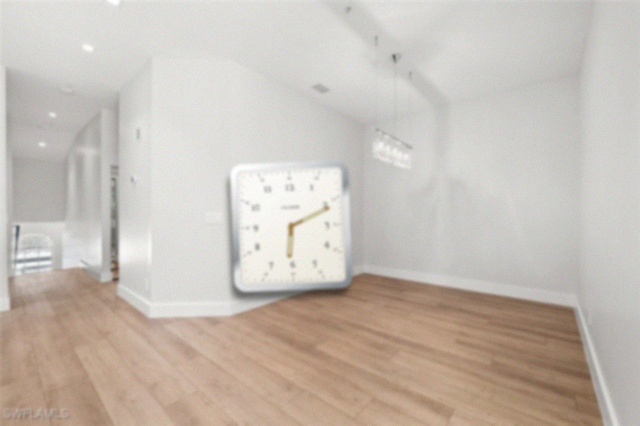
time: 6:11
